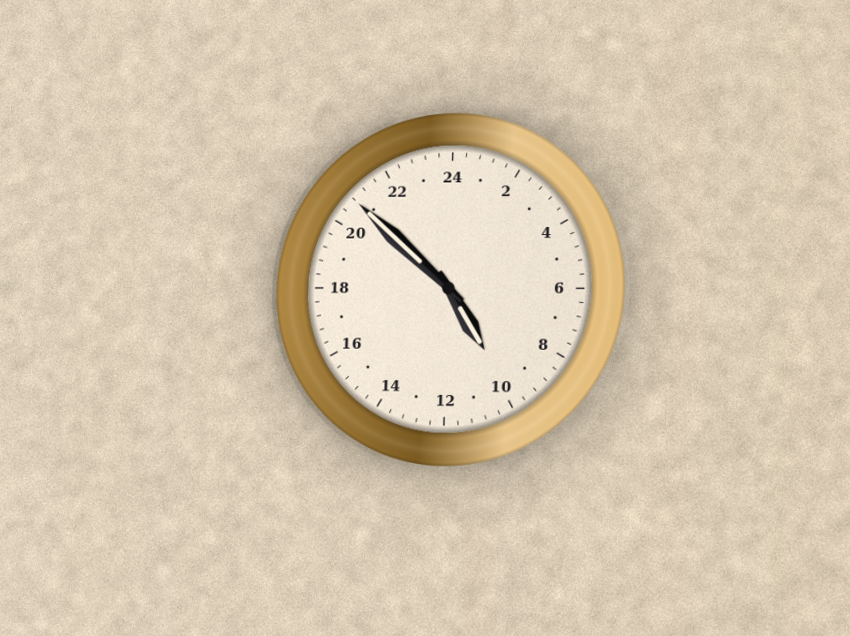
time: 9:52
